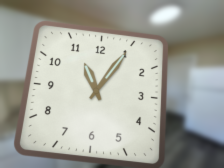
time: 11:05
